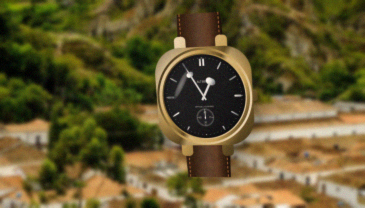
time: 12:55
